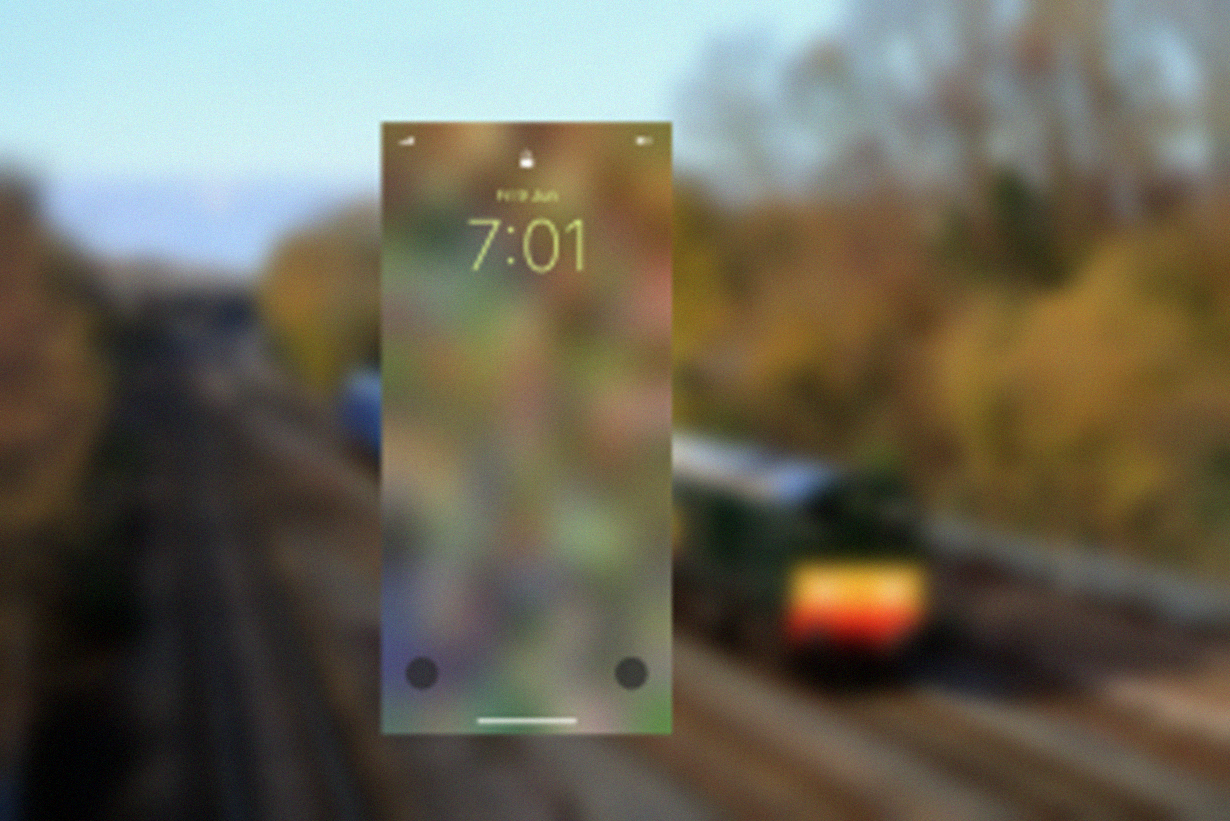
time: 7:01
